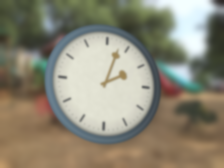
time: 2:03
